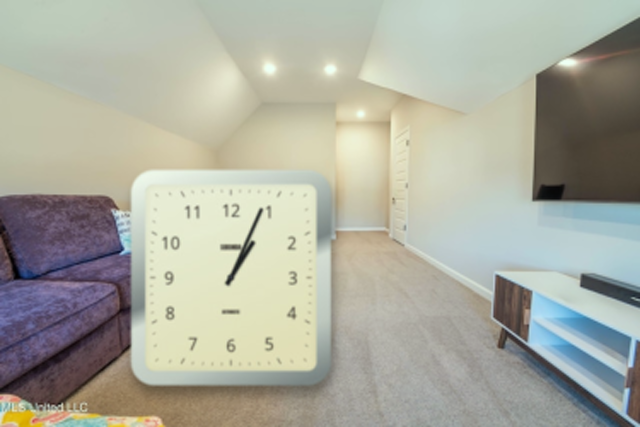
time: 1:04
